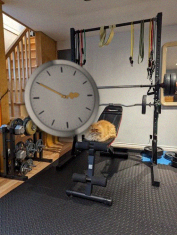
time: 2:50
